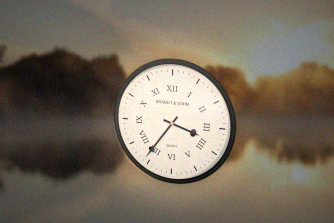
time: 3:36
